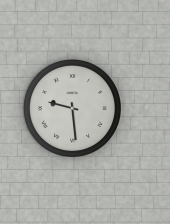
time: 9:29
